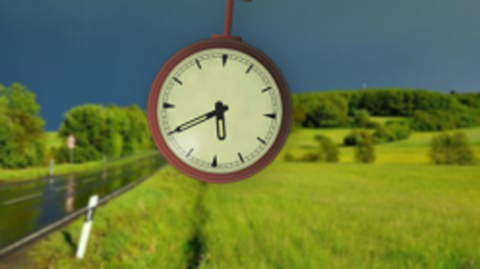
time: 5:40
